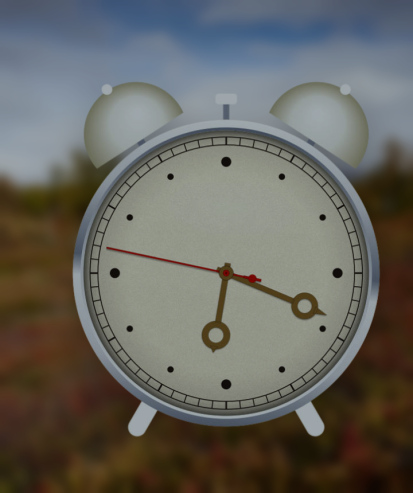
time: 6:18:47
